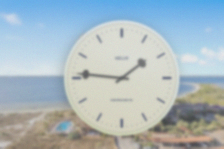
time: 1:46
